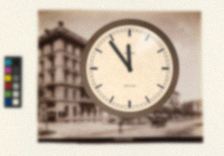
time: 11:54
